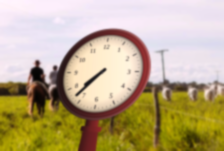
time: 7:37
